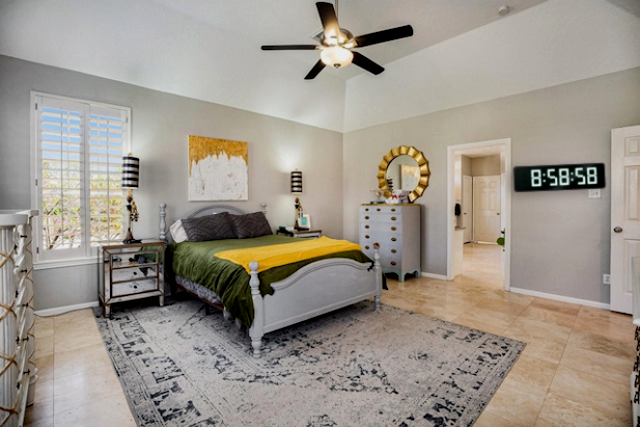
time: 8:58:58
